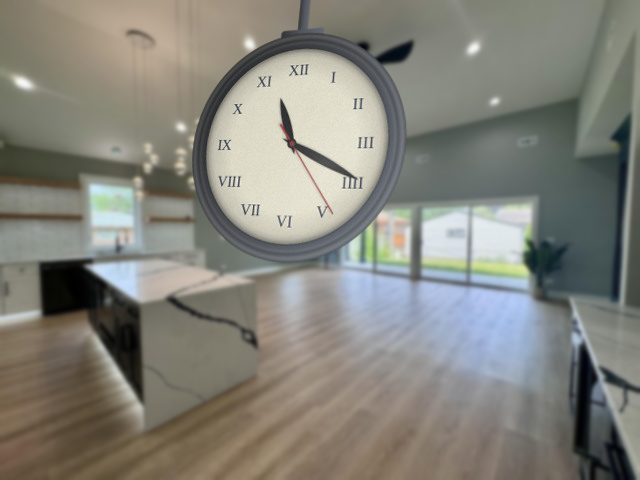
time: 11:19:24
